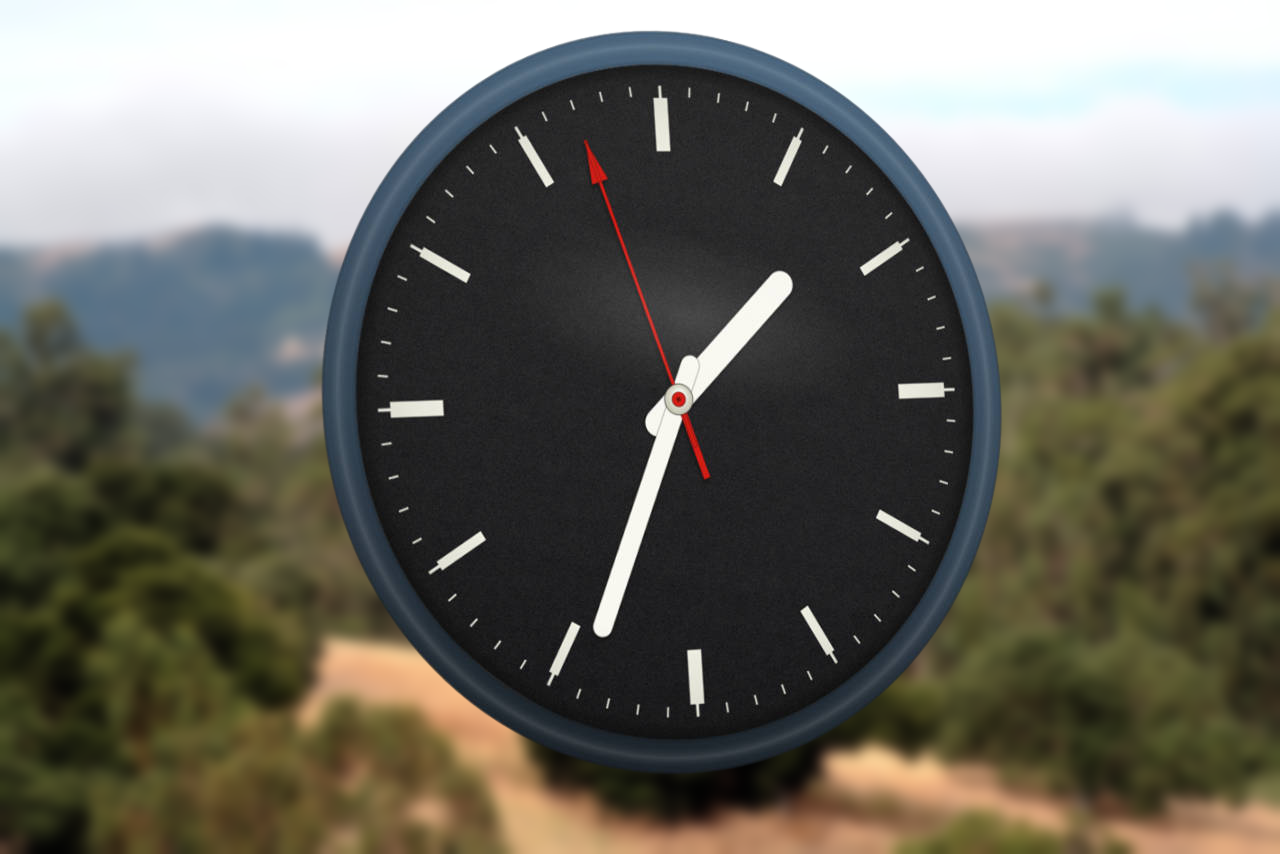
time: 1:33:57
